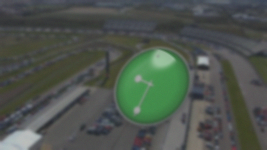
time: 9:32
